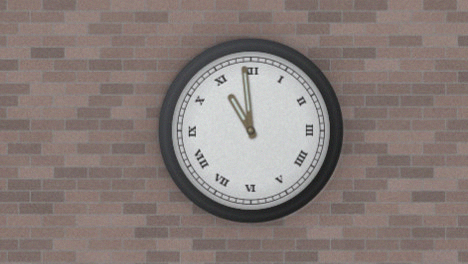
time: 10:59
